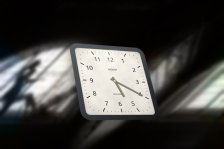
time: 5:20
